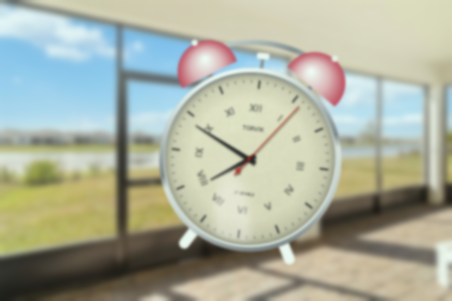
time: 7:49:06
